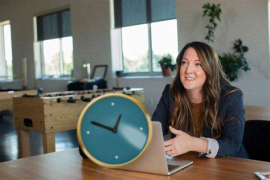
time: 12:49
